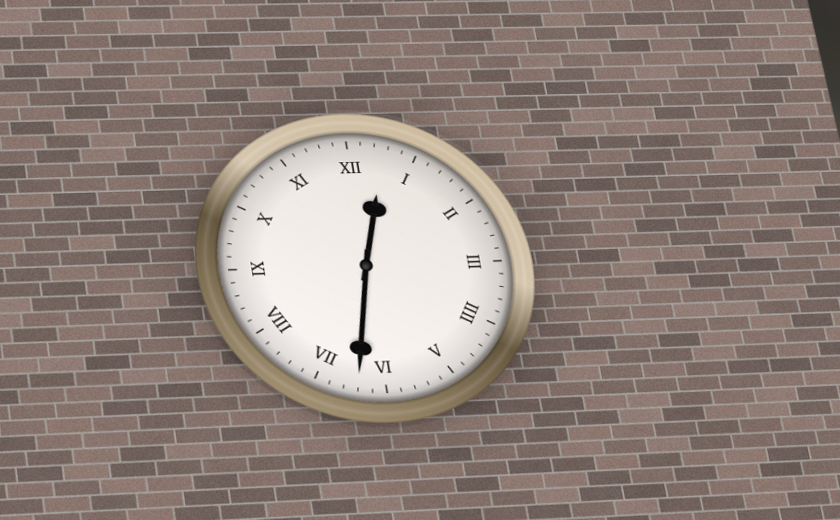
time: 12:32
